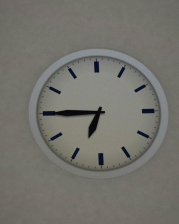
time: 6:45
